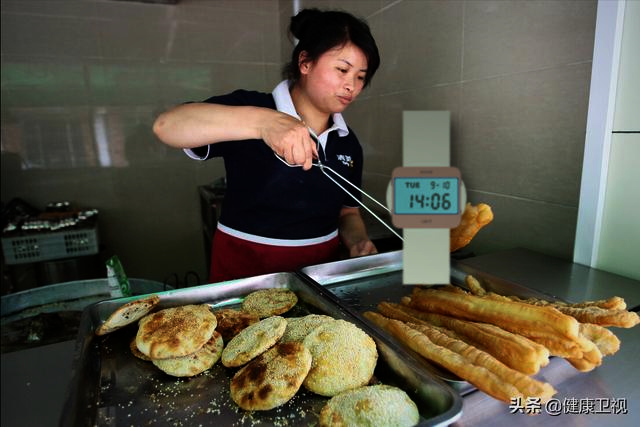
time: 14:06
